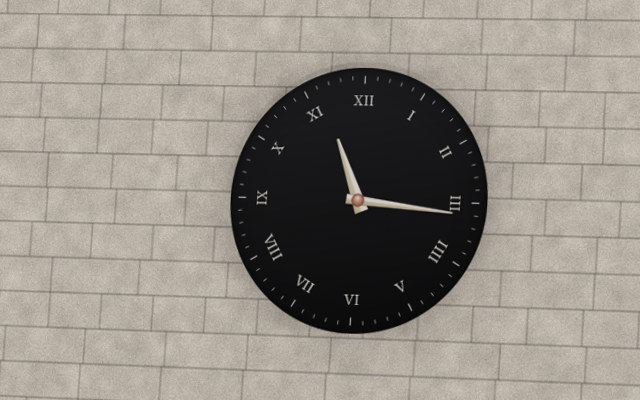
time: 11:16
